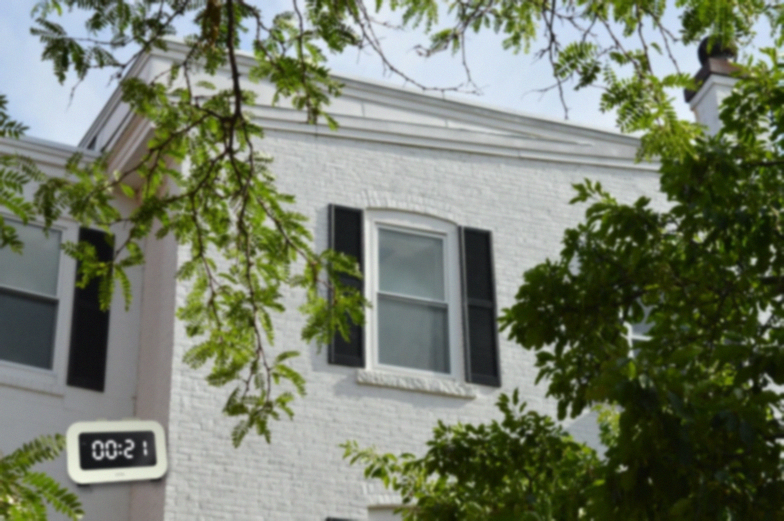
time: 0:21
